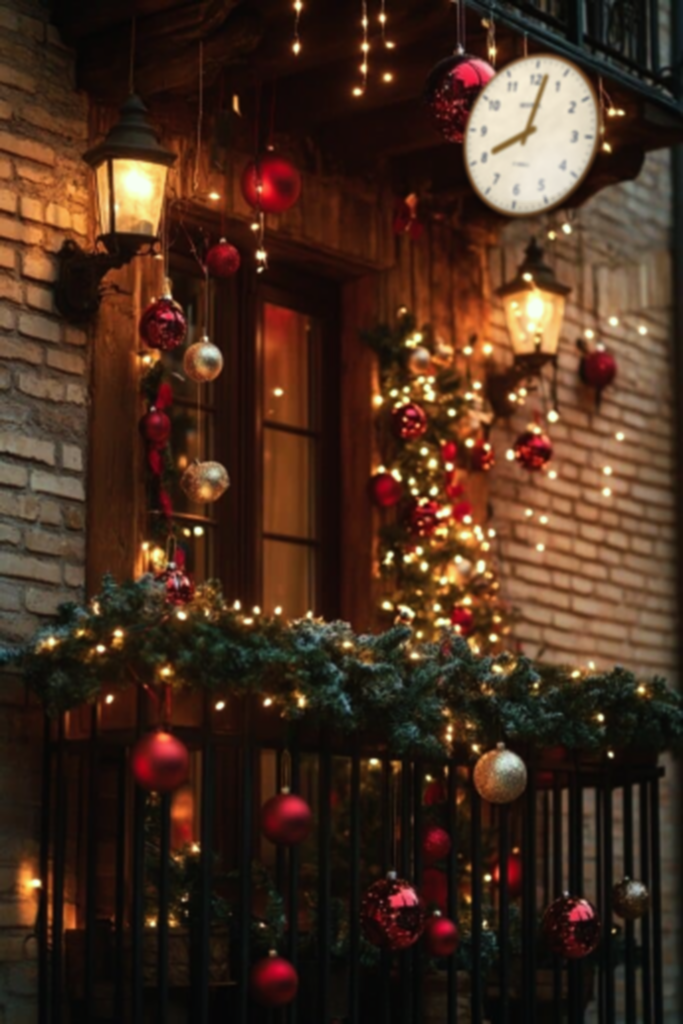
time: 8:02
